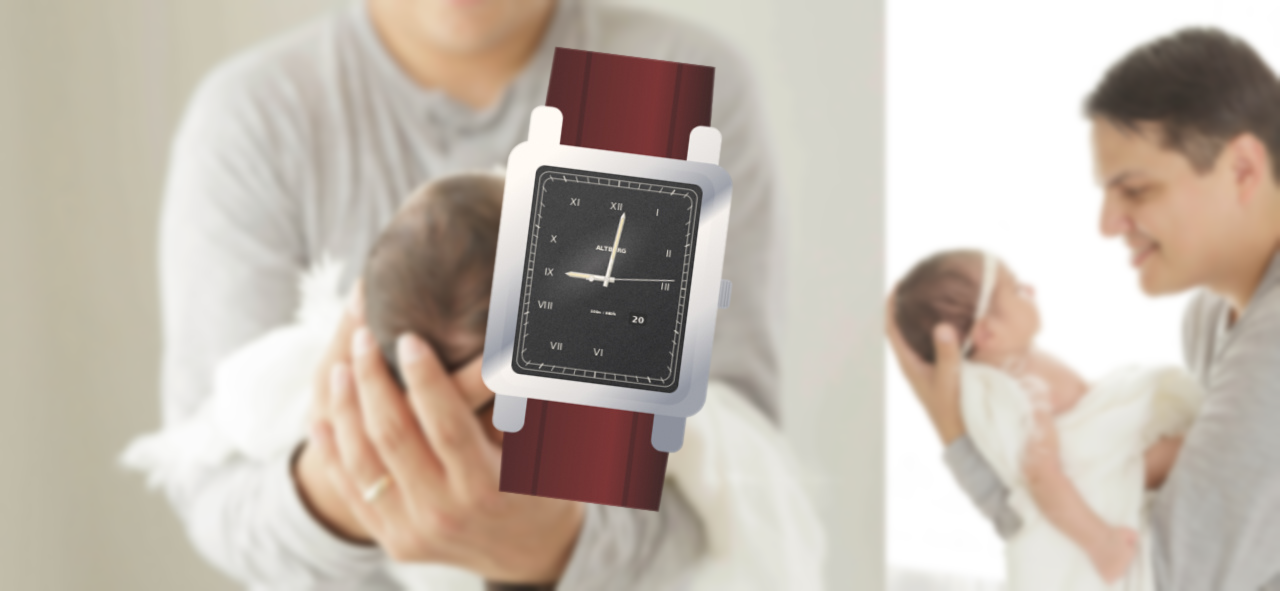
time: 9:01:14
